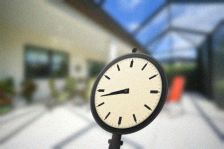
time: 8:43
